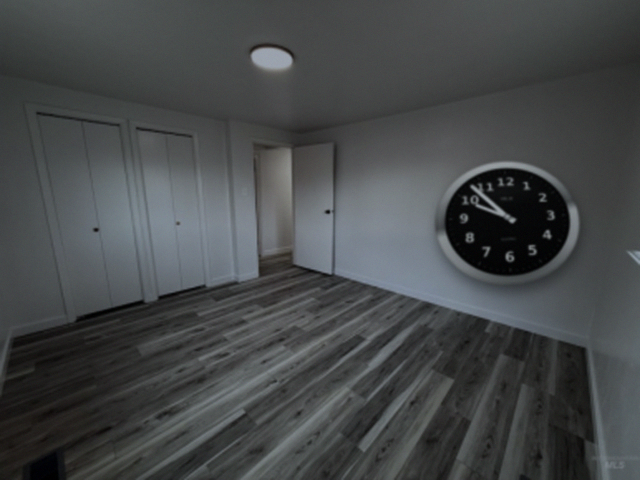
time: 9:53
